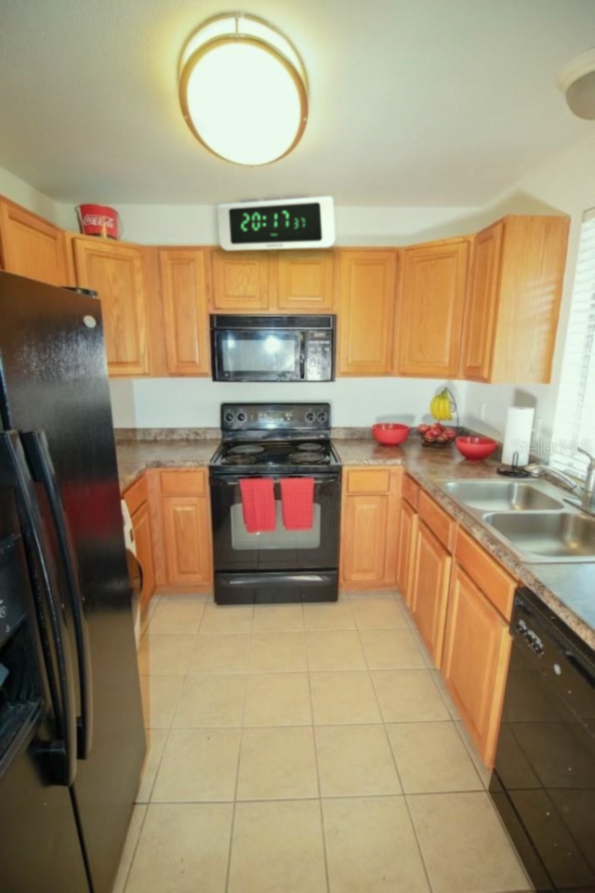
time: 20:17
